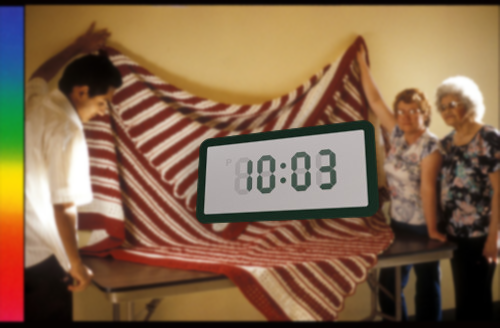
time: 10:03
